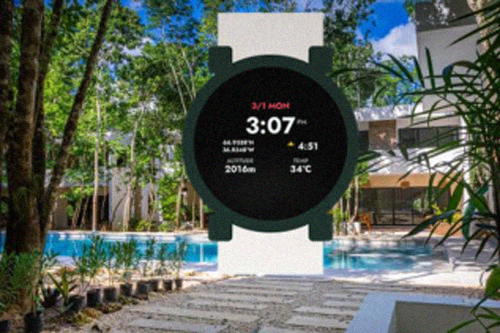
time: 3:07
